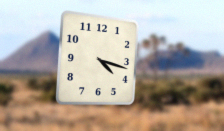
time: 4:17
